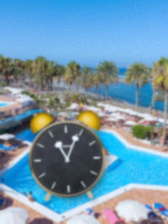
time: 11:04
